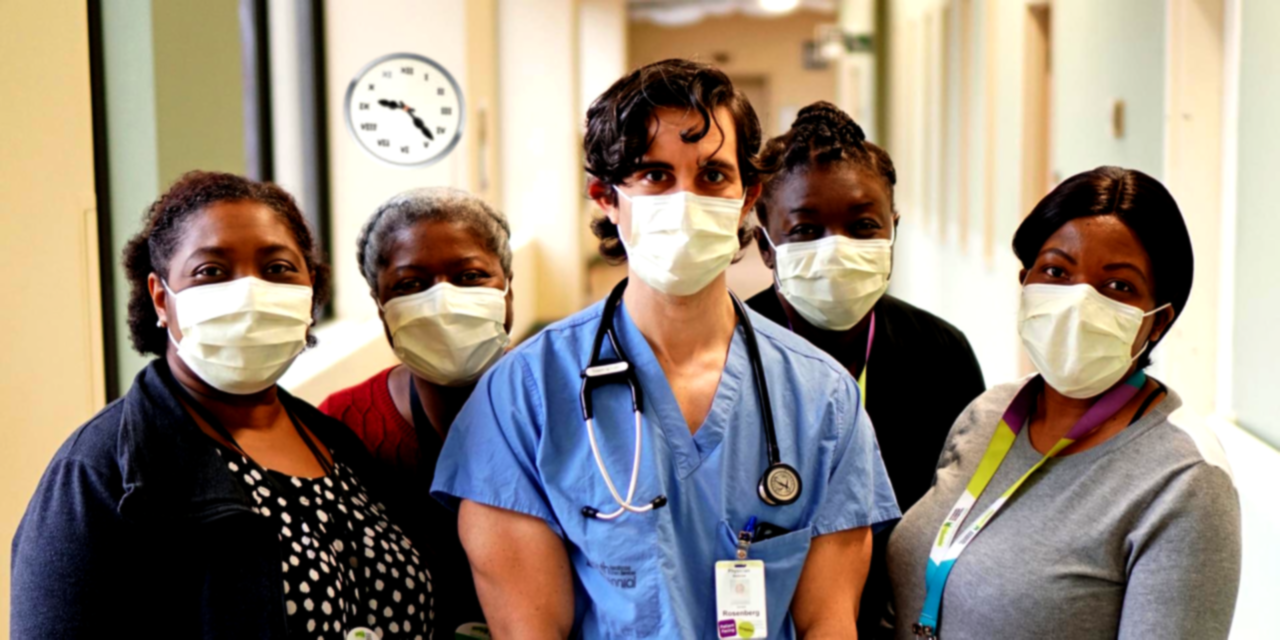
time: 9:23
